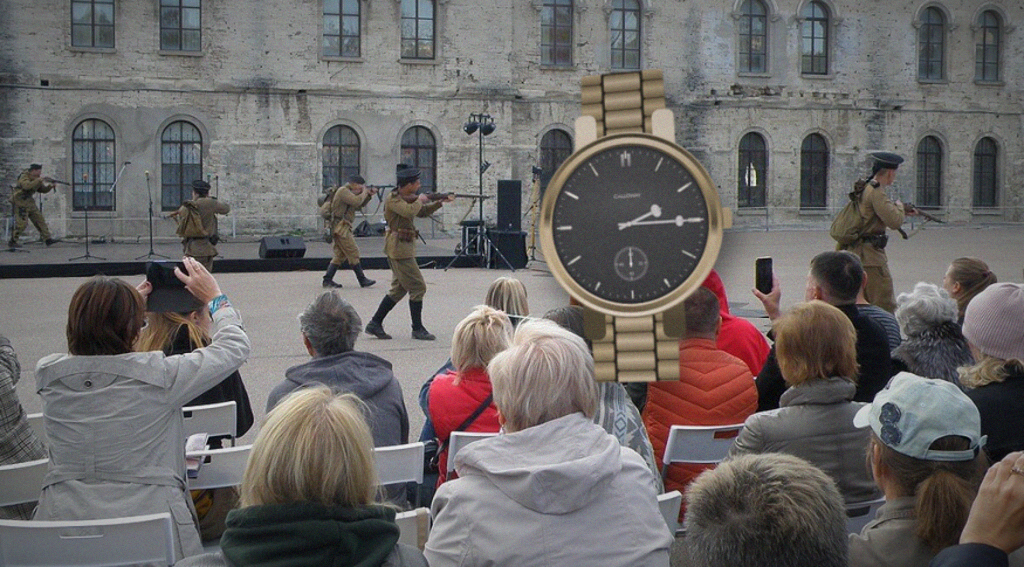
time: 2:15
